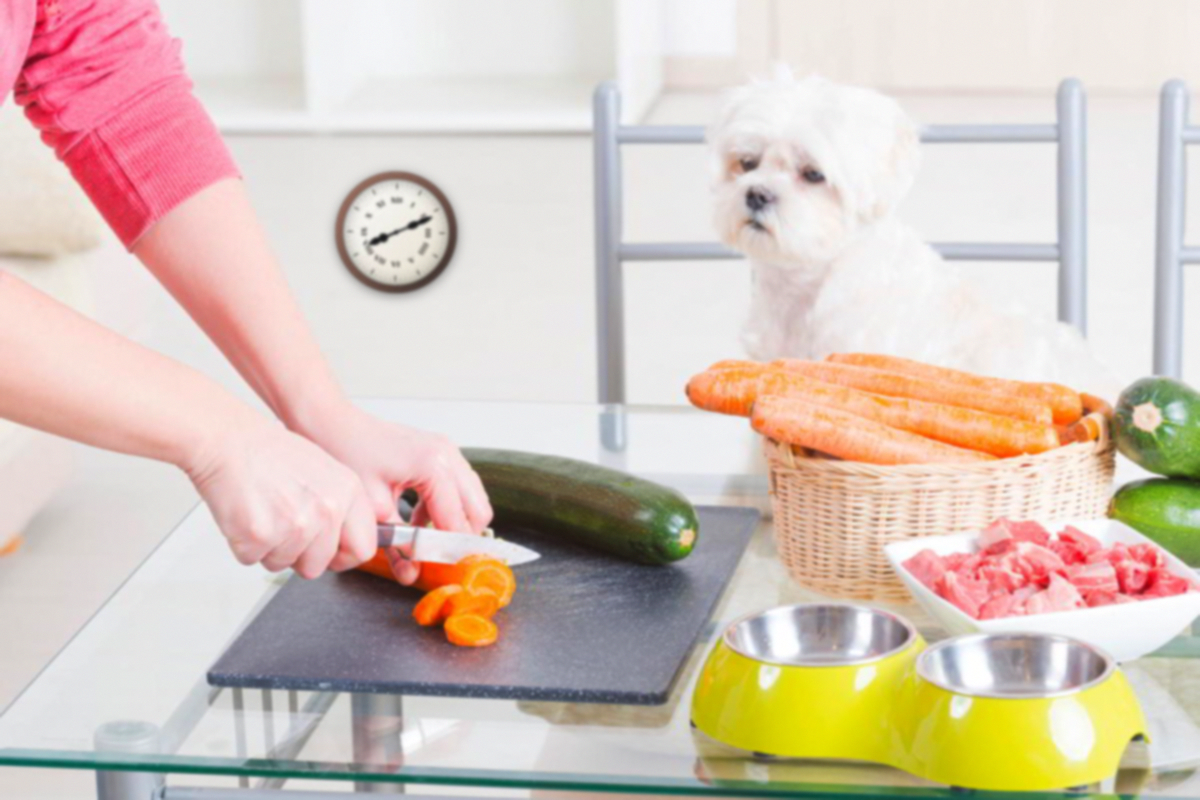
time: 8:11
